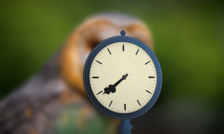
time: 7:39
